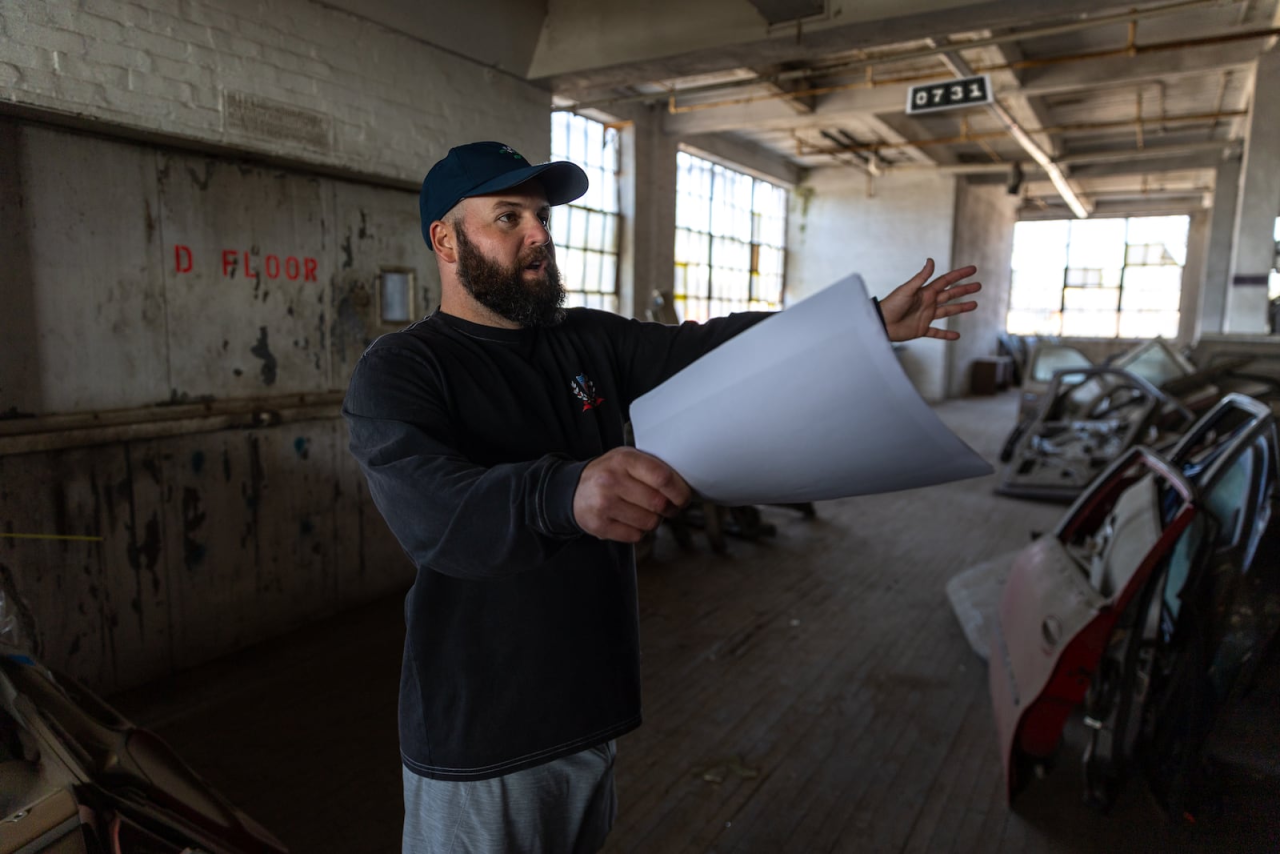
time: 7:31
